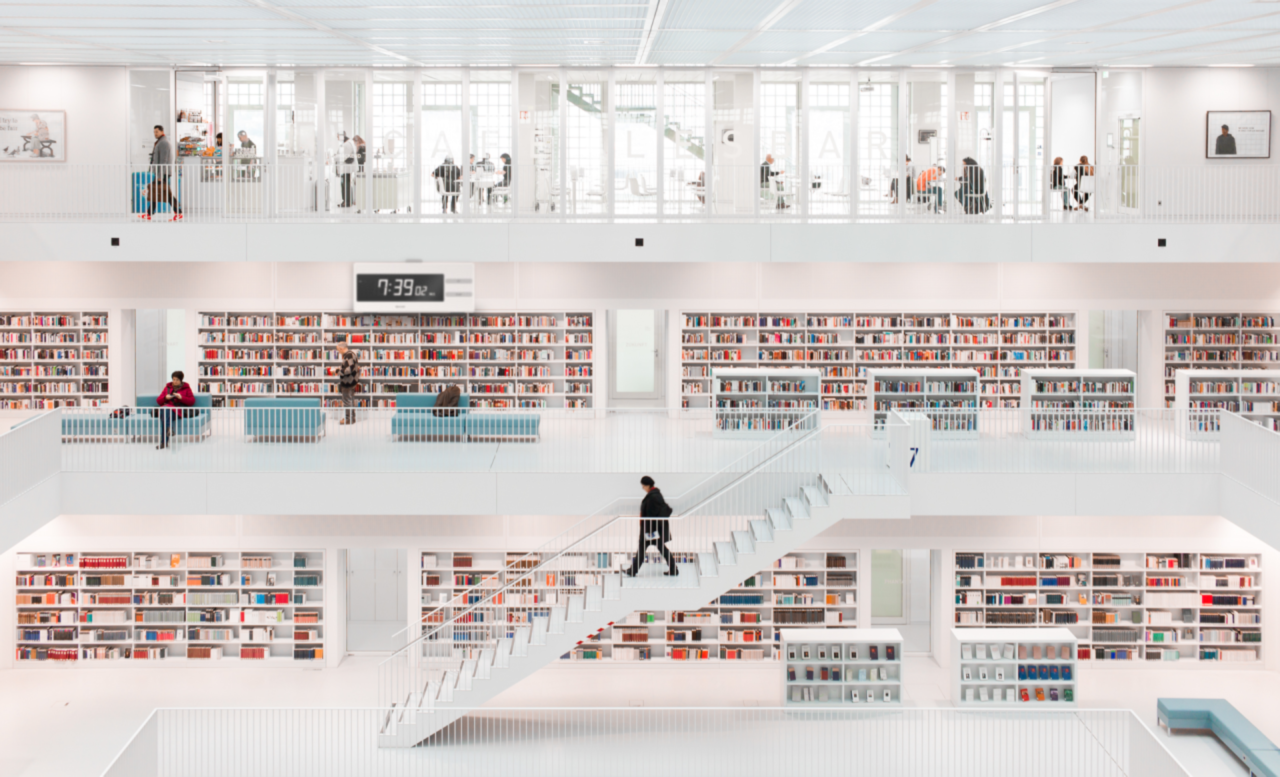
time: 7:39
